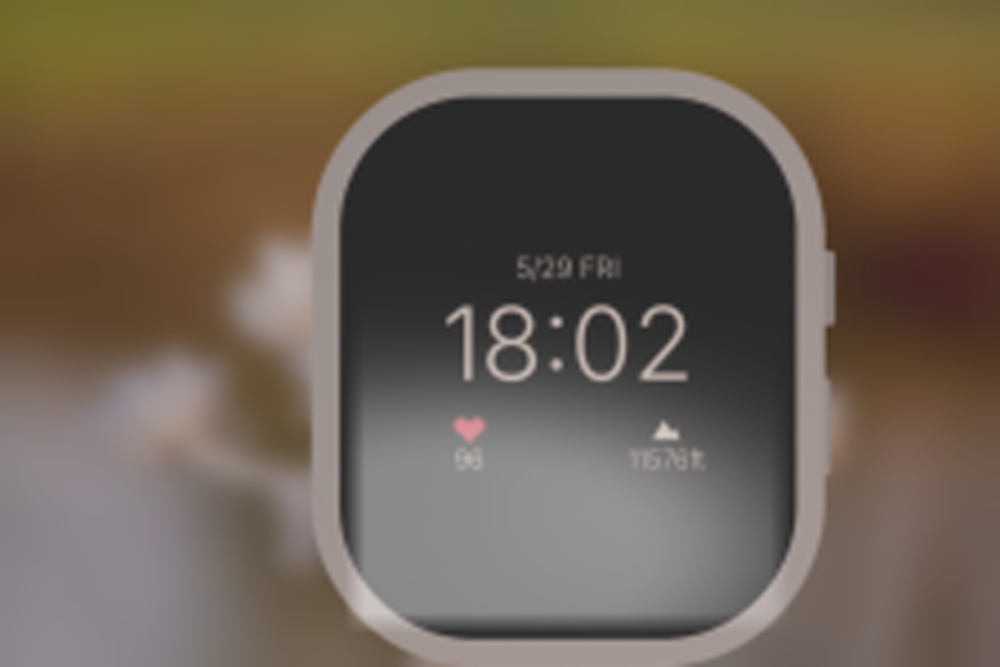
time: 18:02
